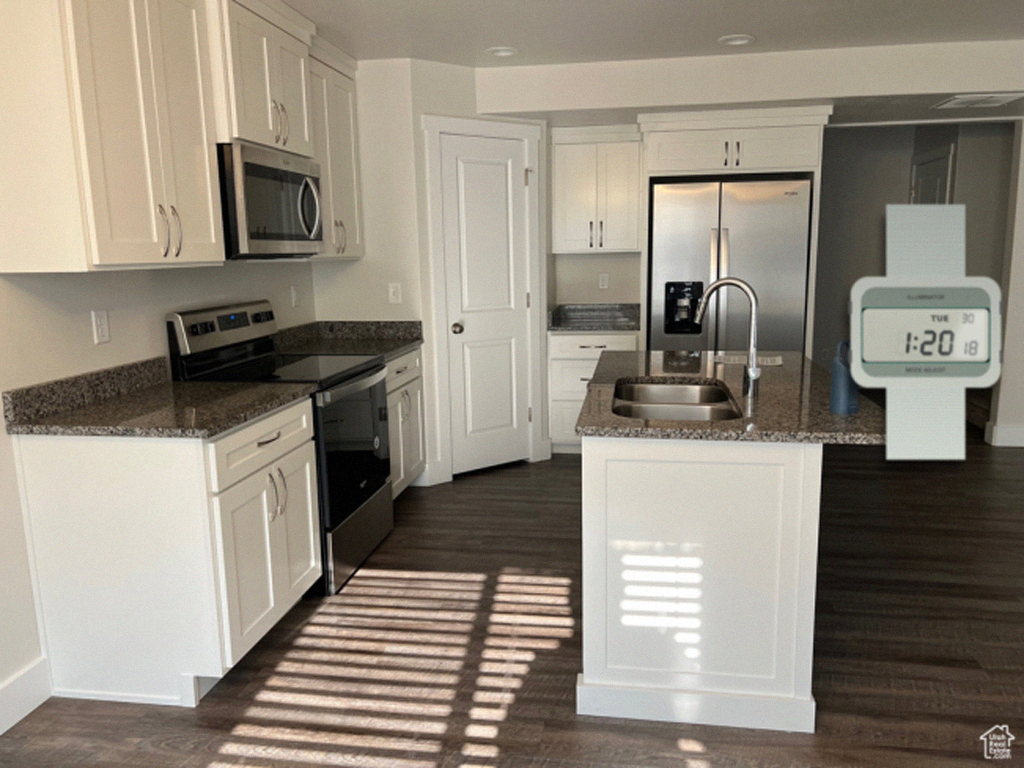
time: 1:20:18
